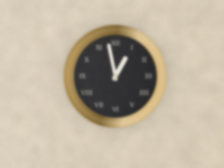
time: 12:58
